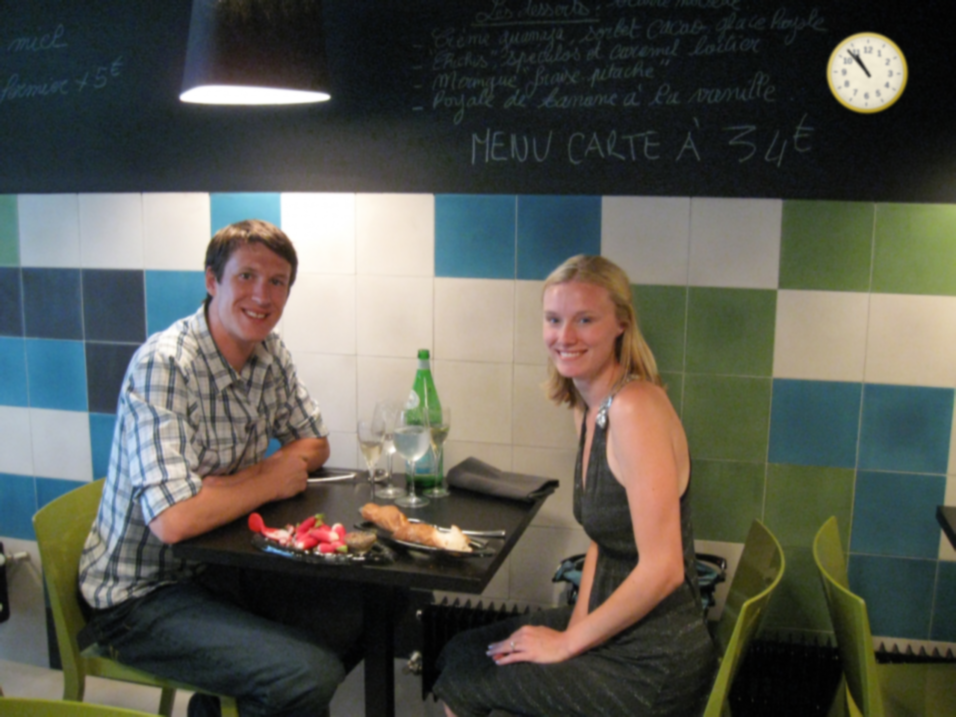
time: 10:53
